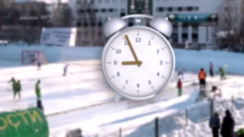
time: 8:56
